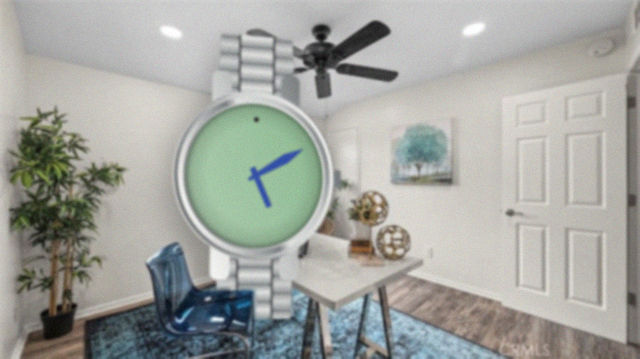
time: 5:10
